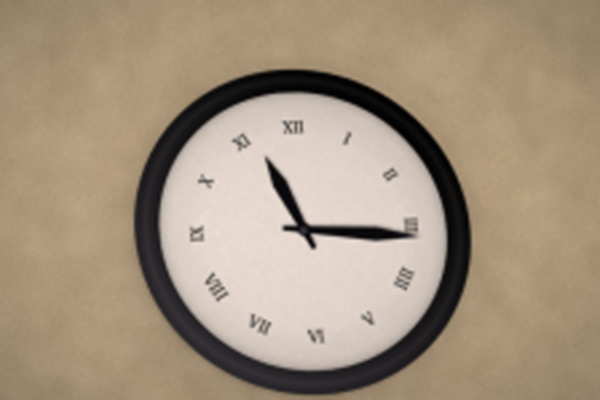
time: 11:16
